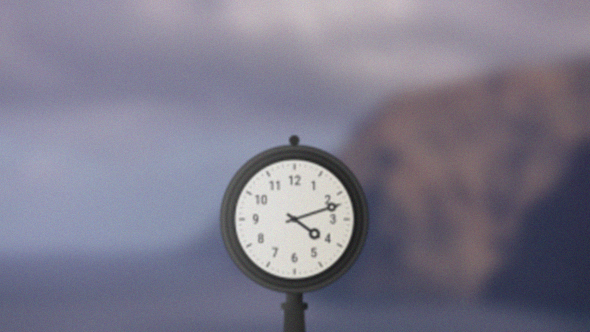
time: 4:12
